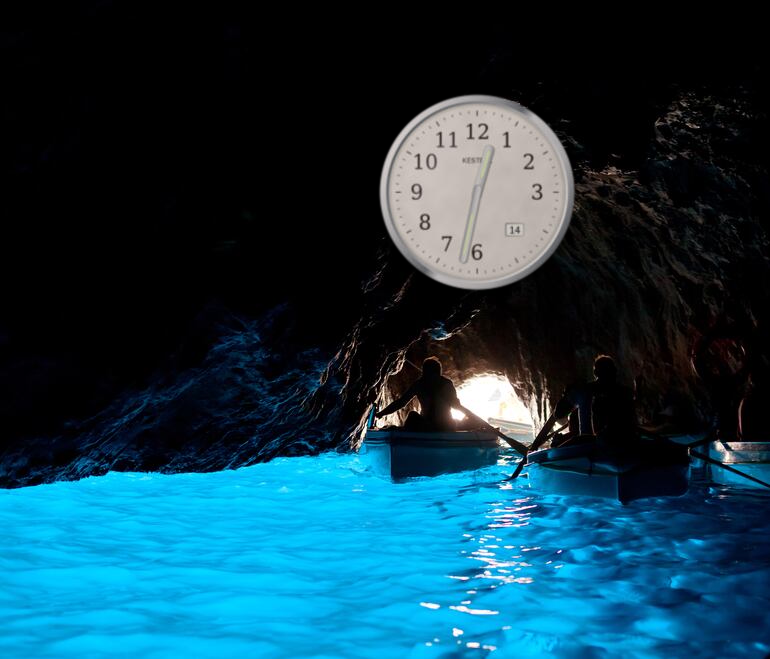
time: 12:32
